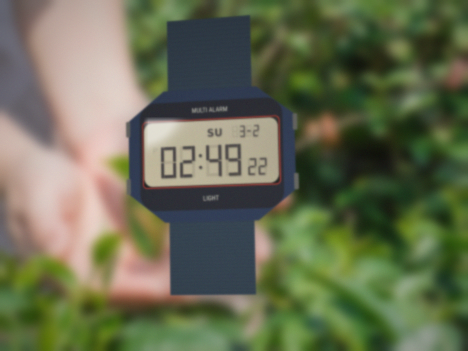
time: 2:49:22
